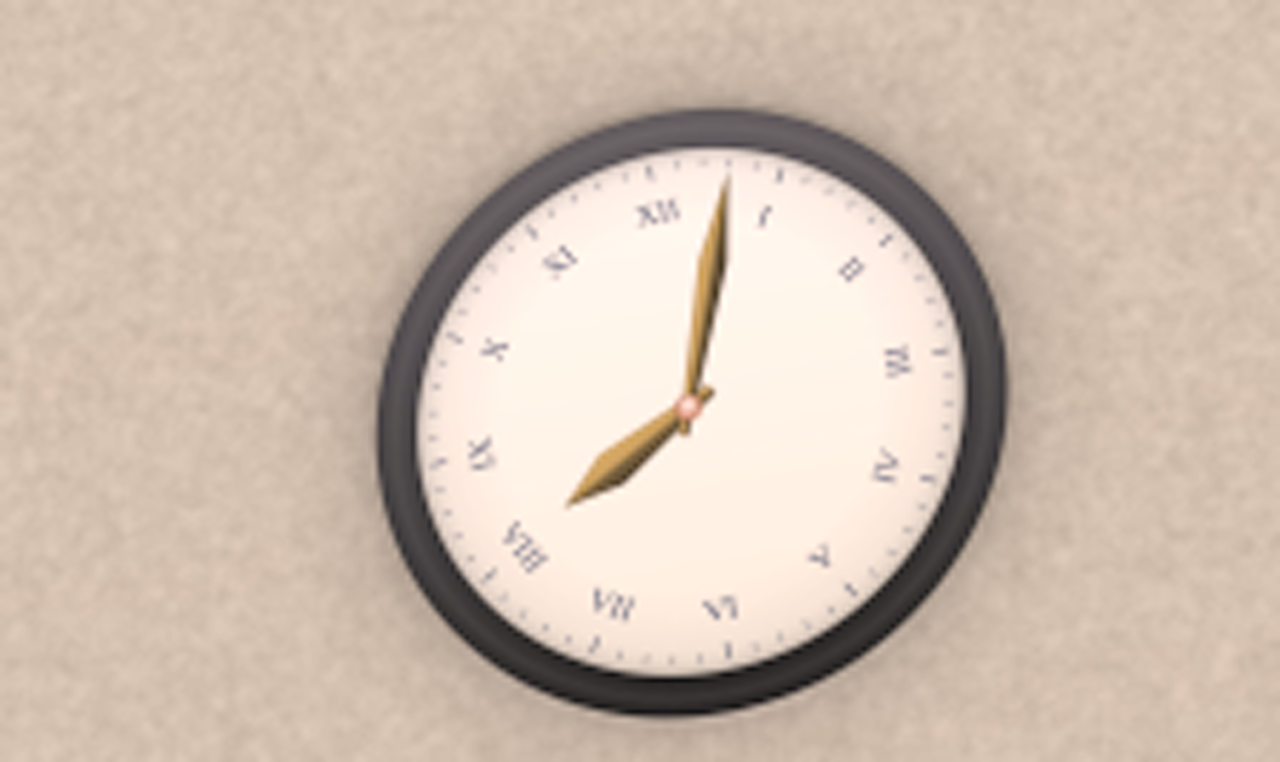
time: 8:03
